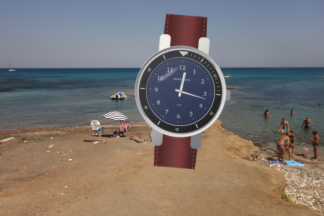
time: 12:17
